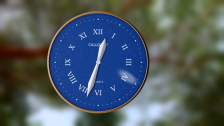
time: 12:33
